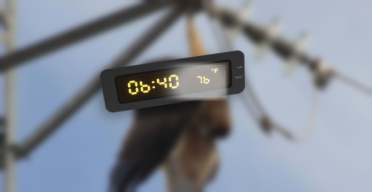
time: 6:40
